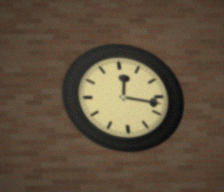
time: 12:17
